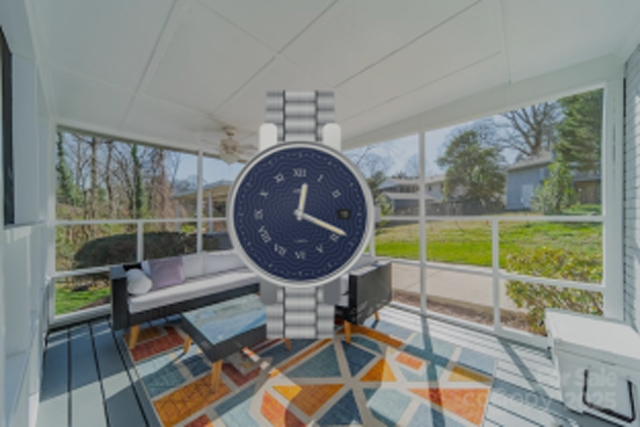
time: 12:19
